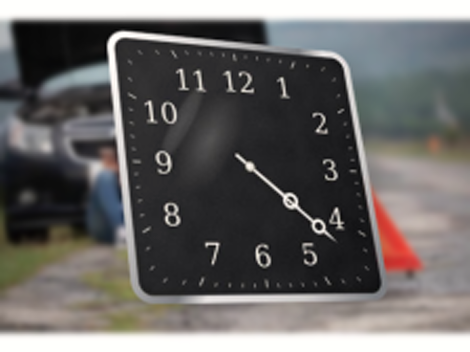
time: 4:22
